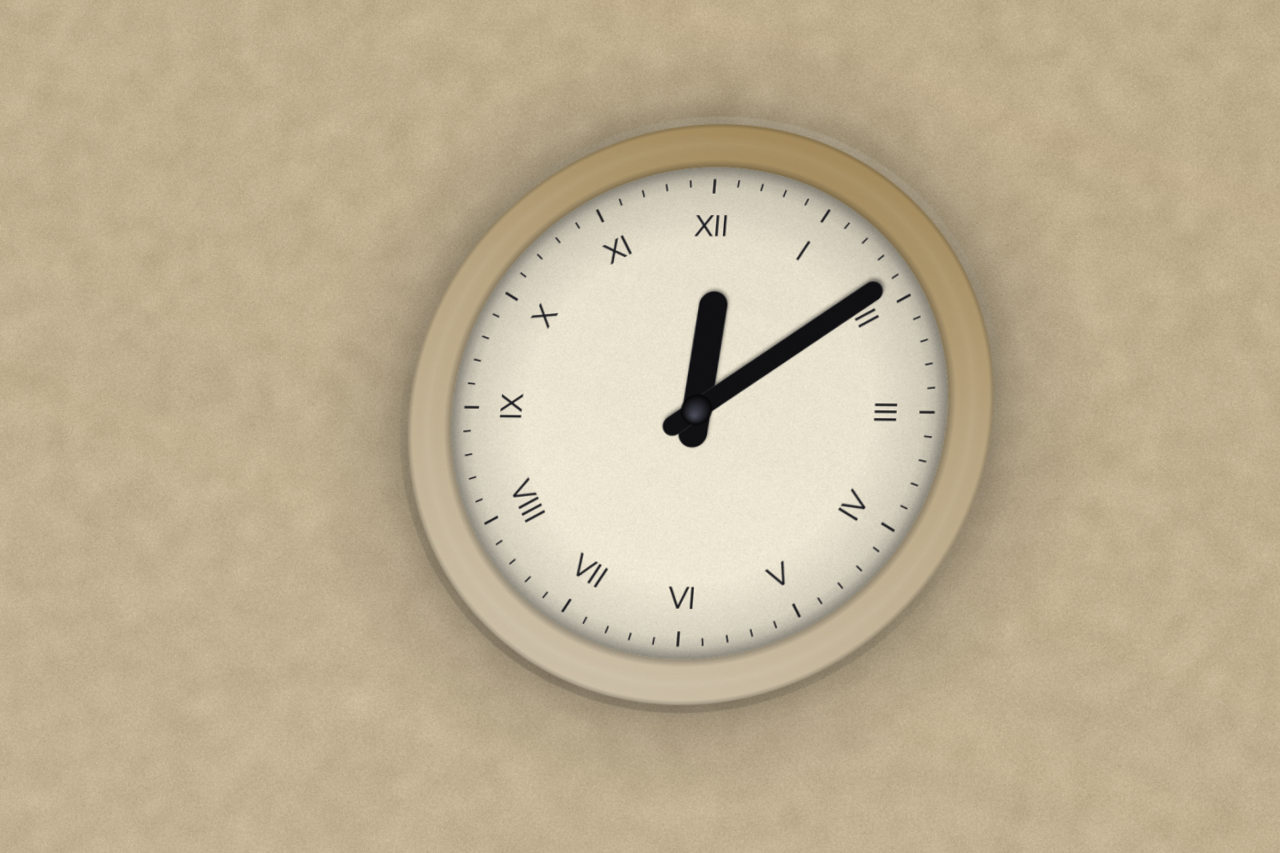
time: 12:09
